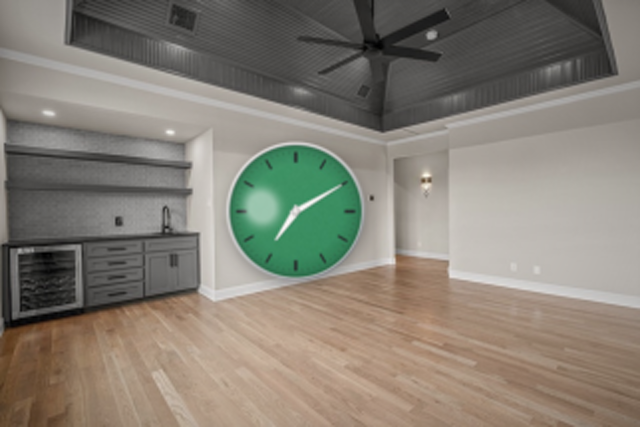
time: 7:10
